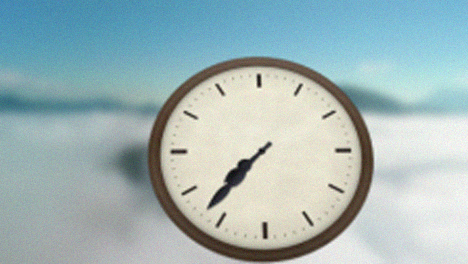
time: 7:37
